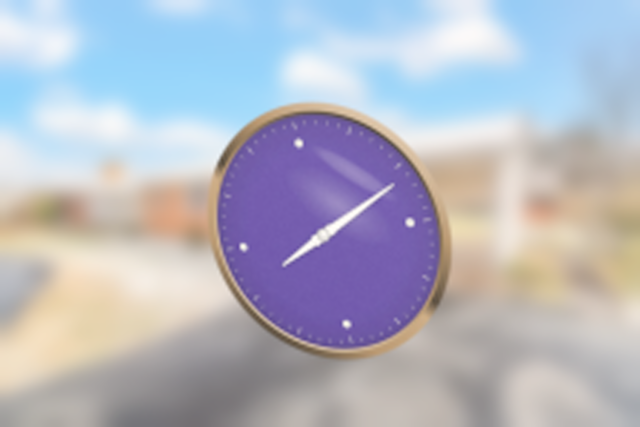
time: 8:11
